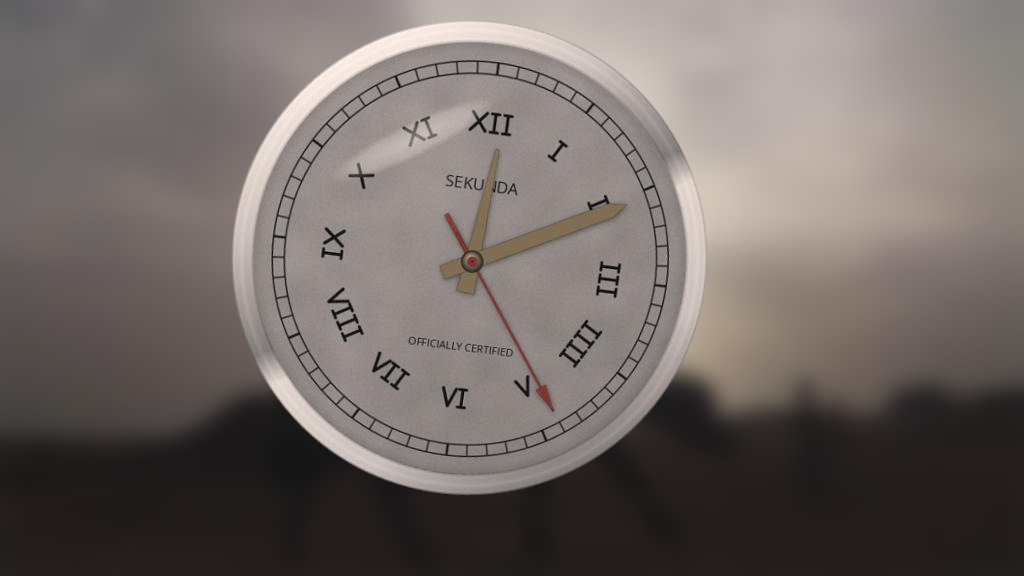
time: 12:10:24
